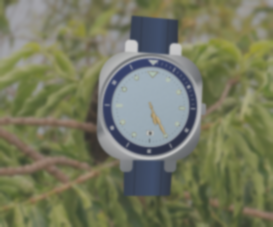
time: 5:25
